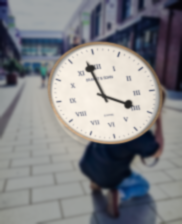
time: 3:58
